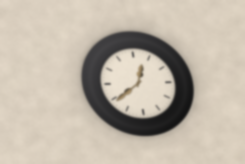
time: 12:39
